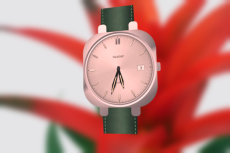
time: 5:33
